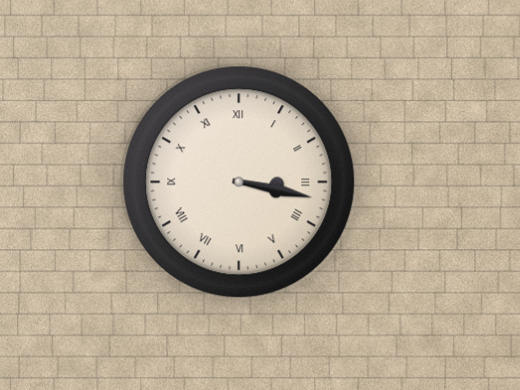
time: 3:17
